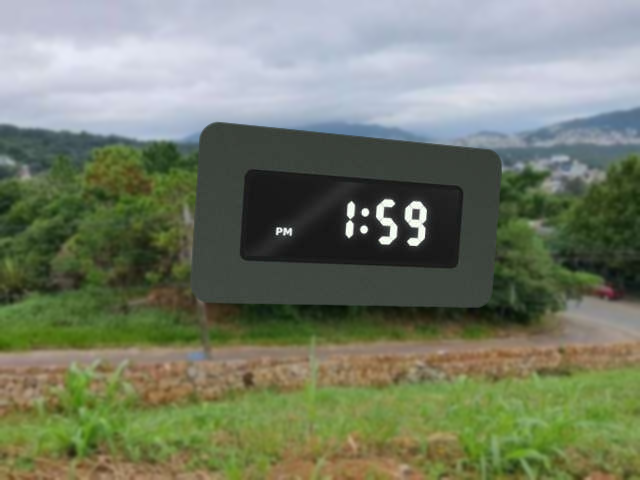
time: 1:59
